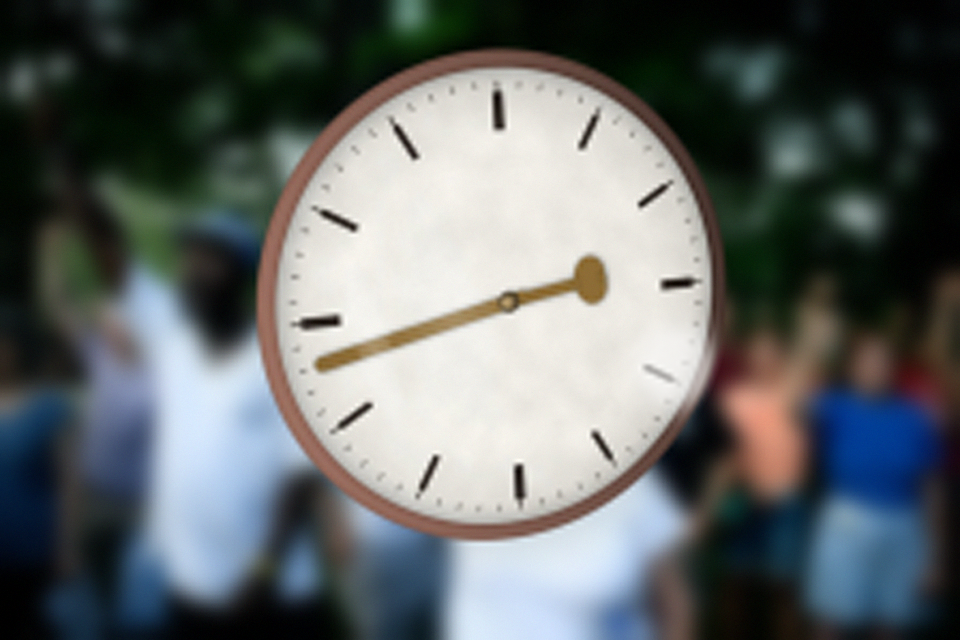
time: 2:43
